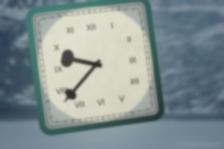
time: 9:38
